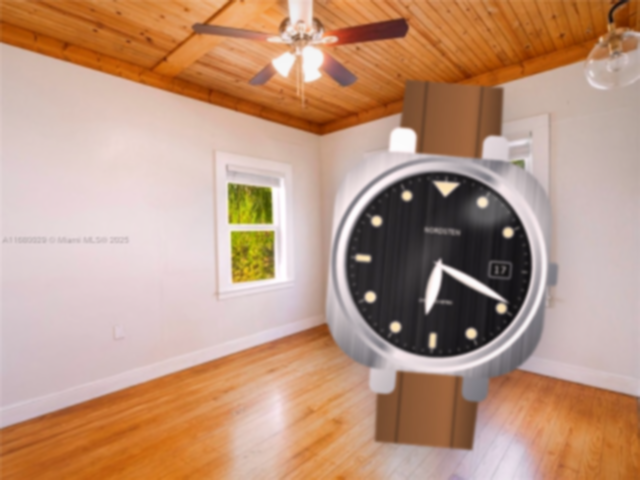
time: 6:19
